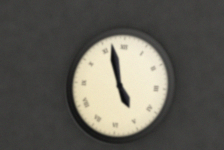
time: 4:57
